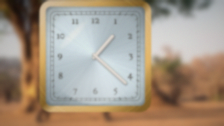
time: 1:22
